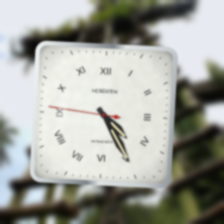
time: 4:24:46
